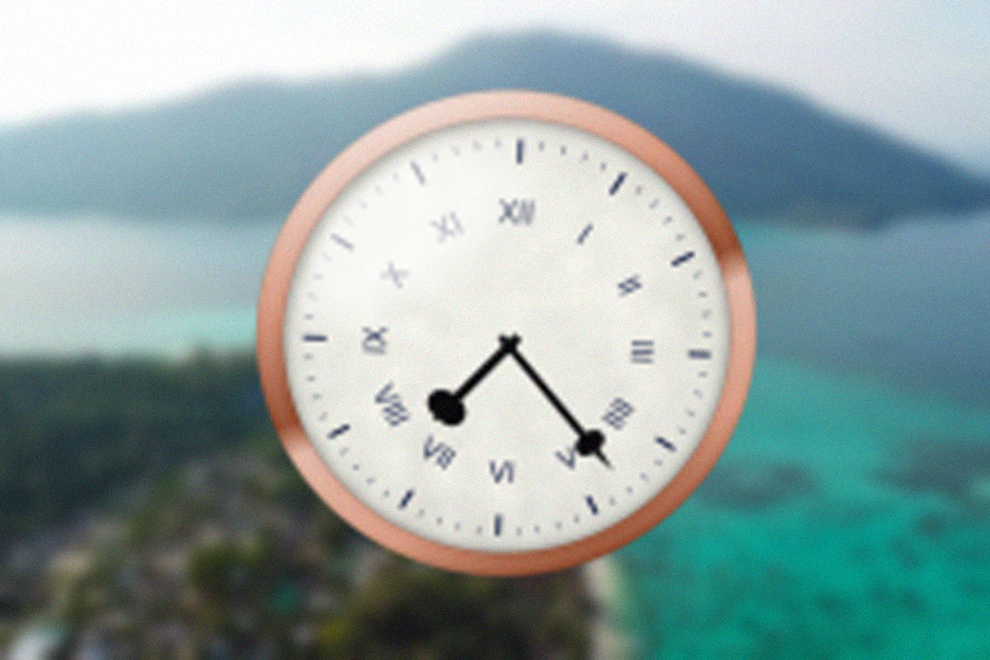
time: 7:23
